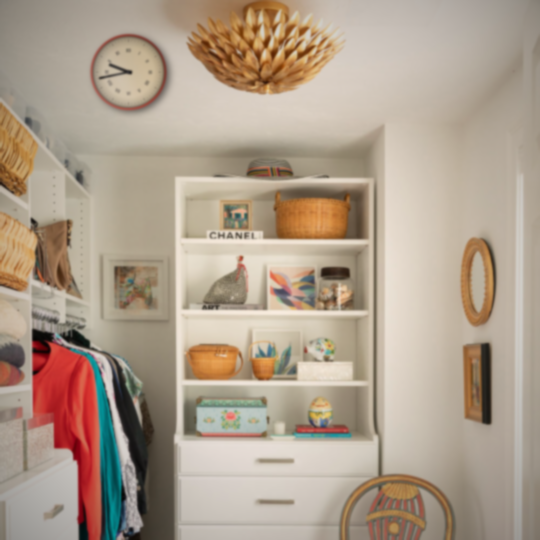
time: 9:43
